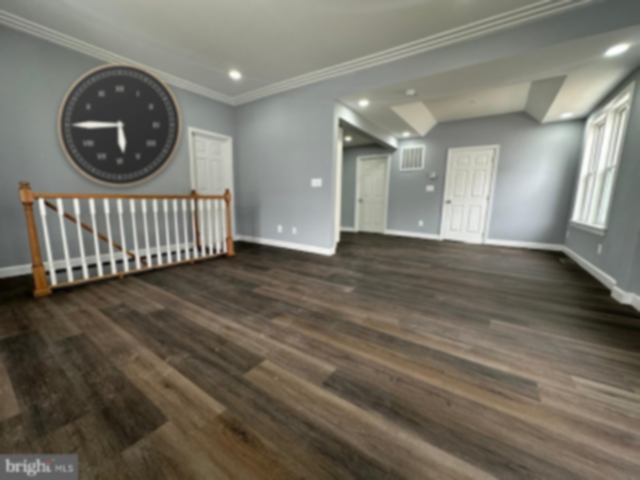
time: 5:45
